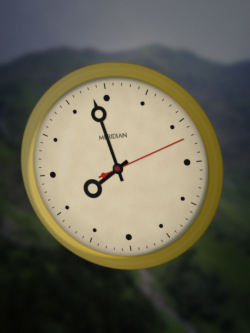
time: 7:58:12
